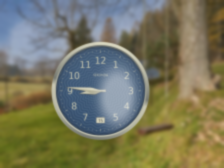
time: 8:46
